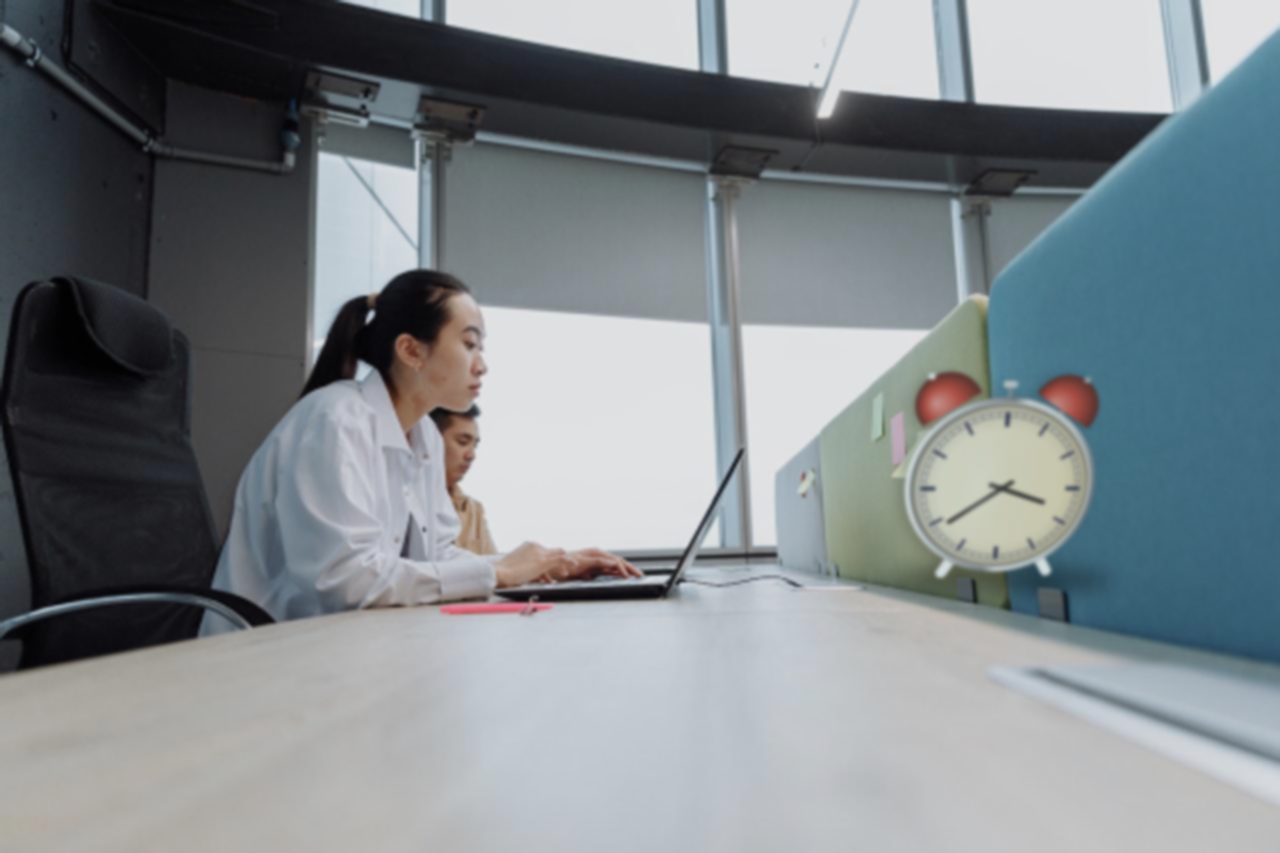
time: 3:39
